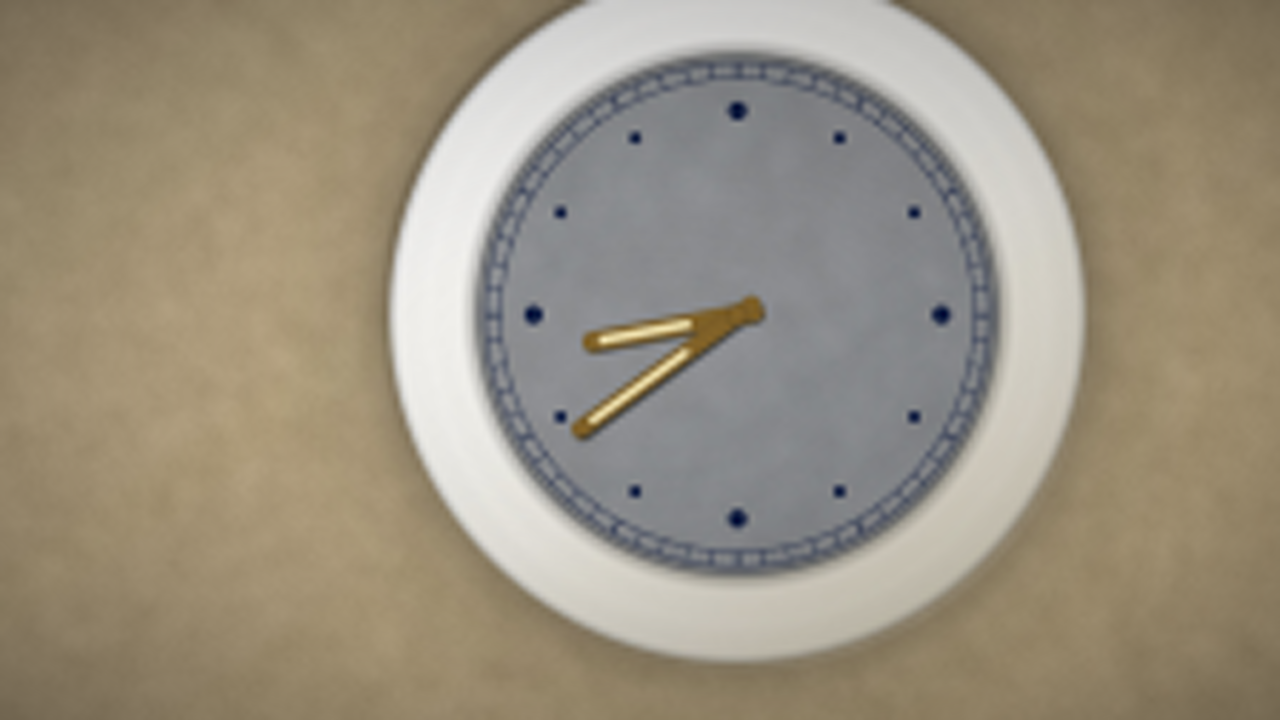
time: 8:39
